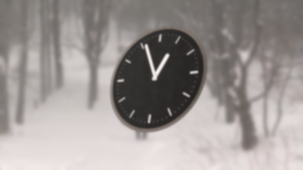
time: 12:56
